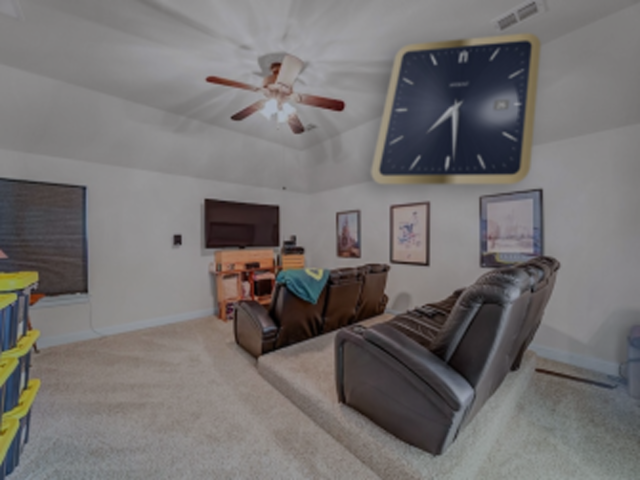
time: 7:29
